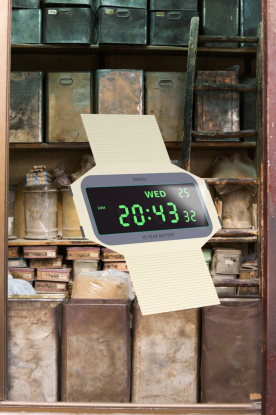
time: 20:43:32
